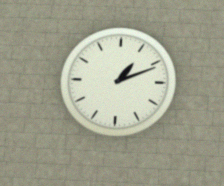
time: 1:11
